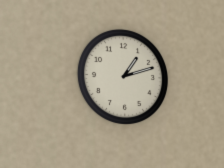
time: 1:12
